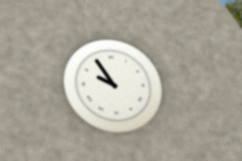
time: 9:55
